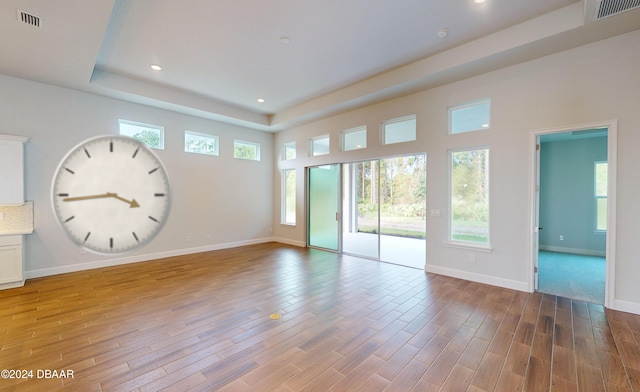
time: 3:44
